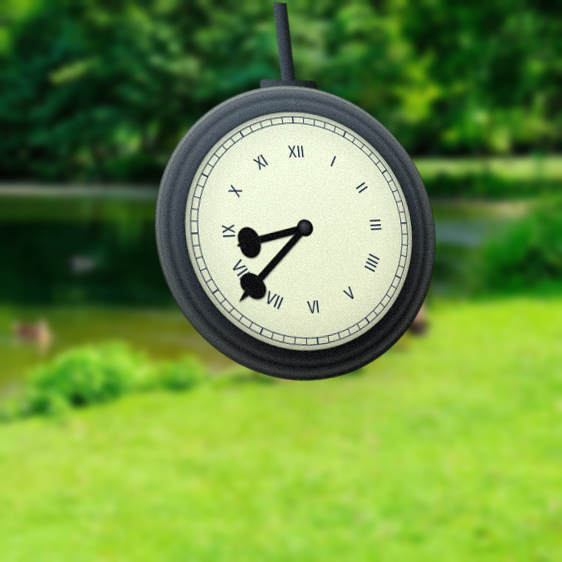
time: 8:38
